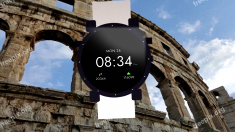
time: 8:34
